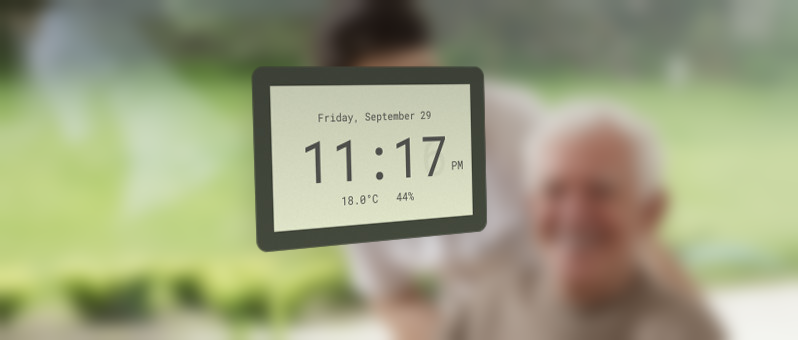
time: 11:17
